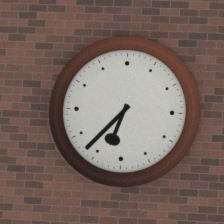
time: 6:37
